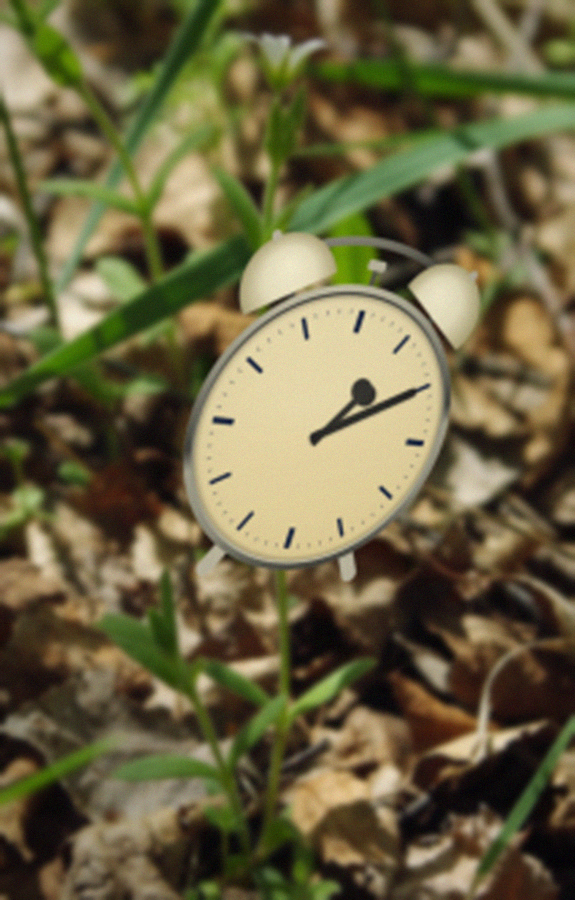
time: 1:10
